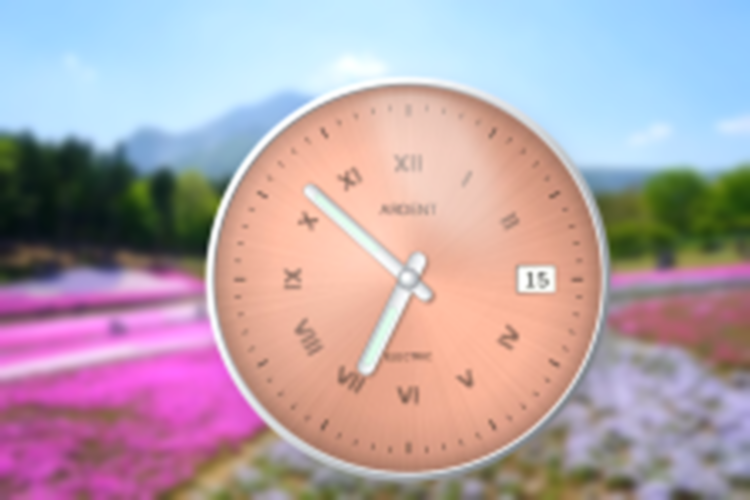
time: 6:52
